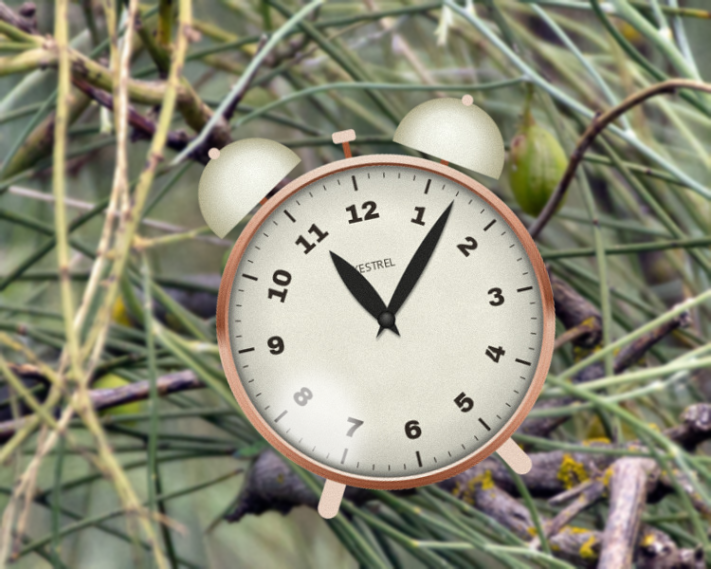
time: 11:07
